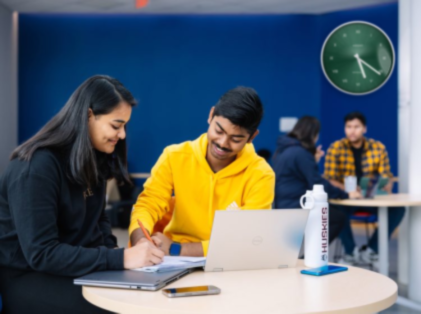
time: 5:21
